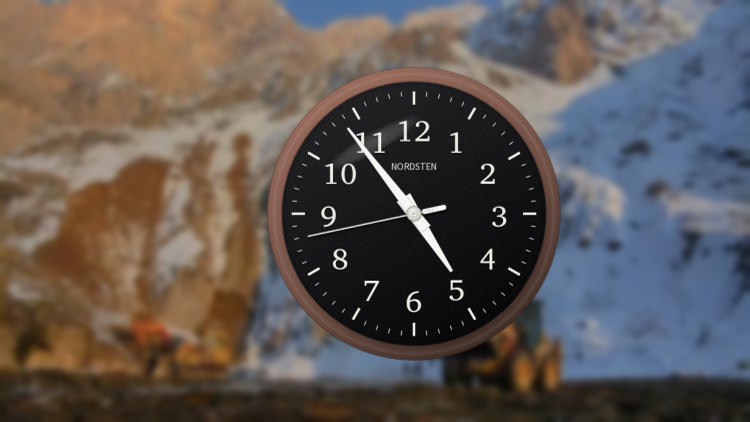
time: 4:53:43
